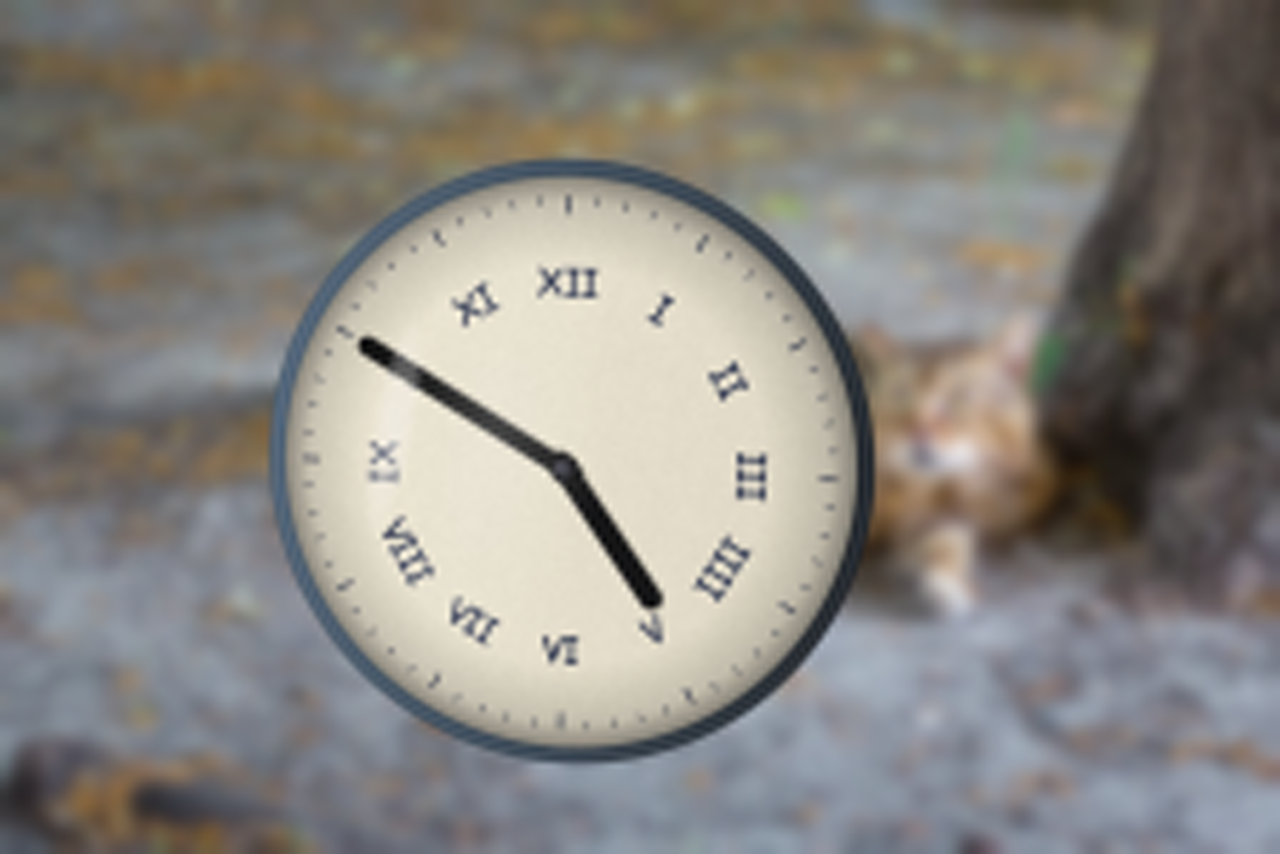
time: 4:50
